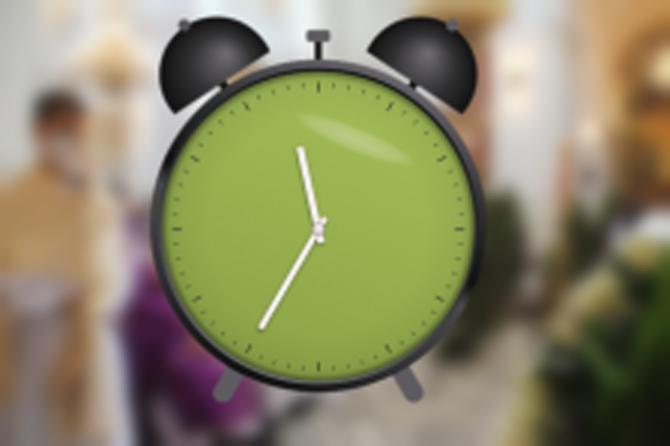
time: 11:35
